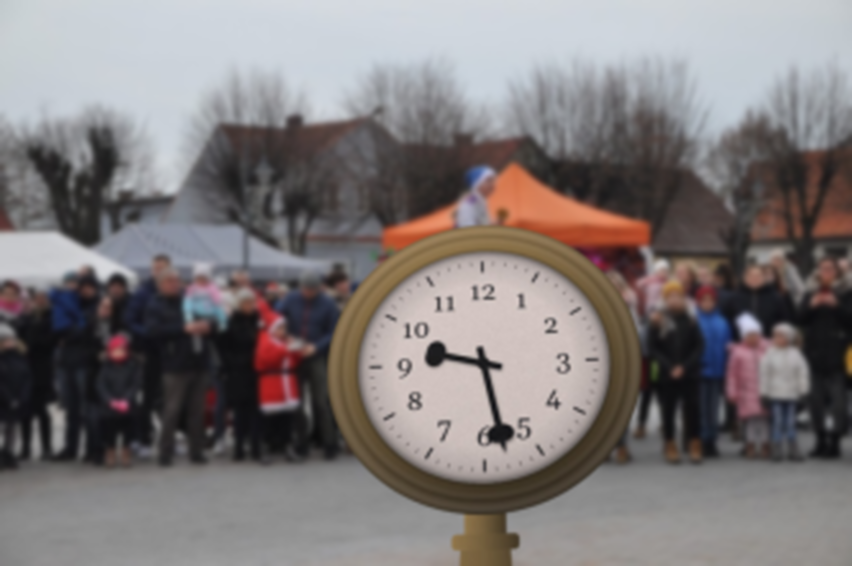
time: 9:28
